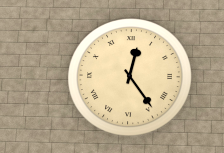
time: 12:24
